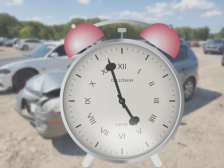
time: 4:57
